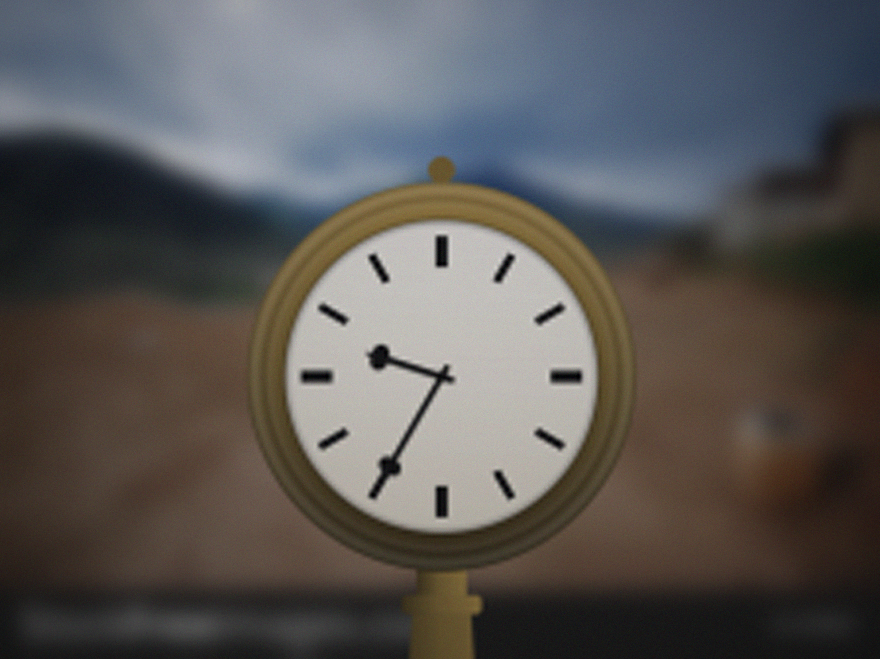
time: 9:35
